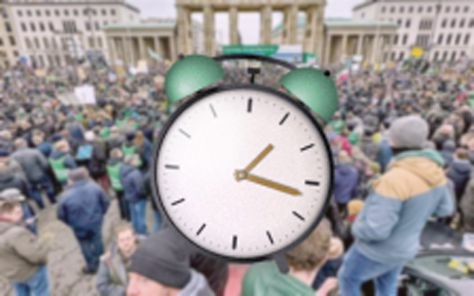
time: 1:17
